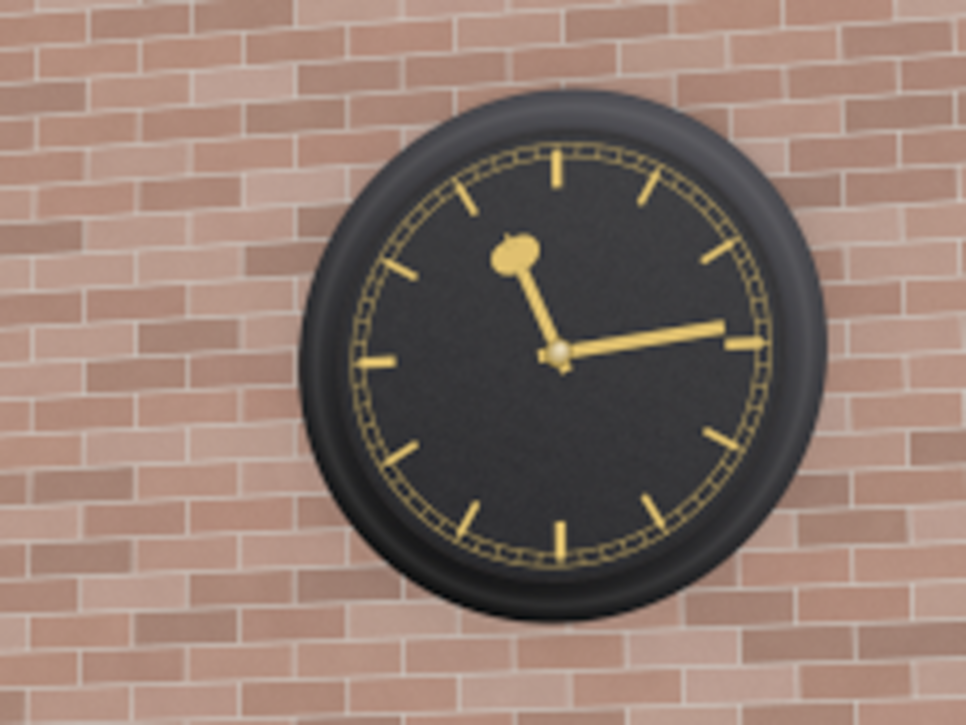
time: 11:14
